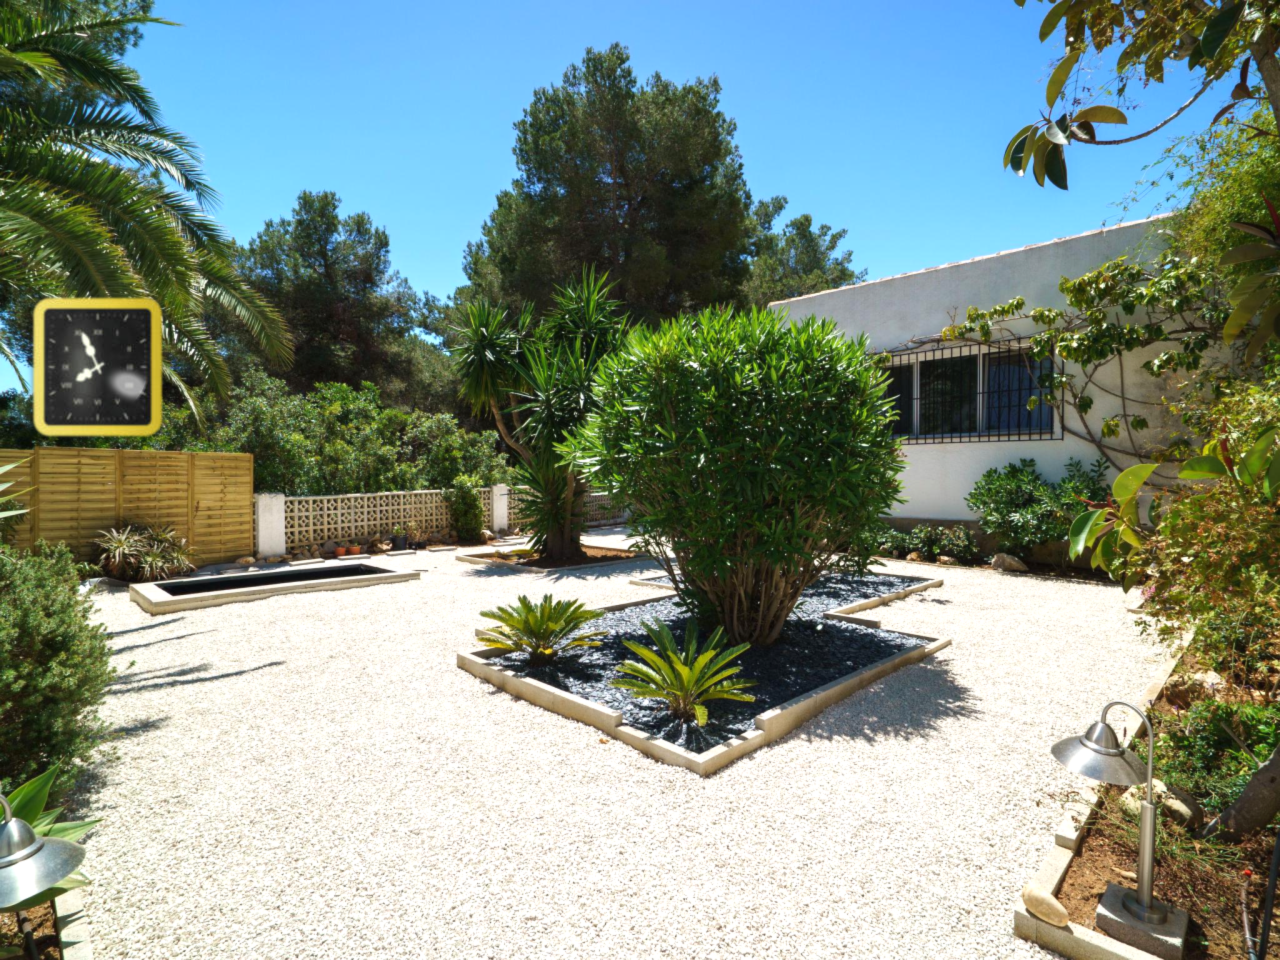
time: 7:56
